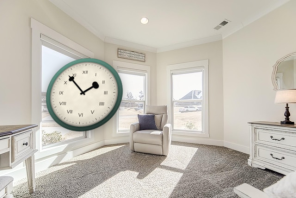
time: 1:53
